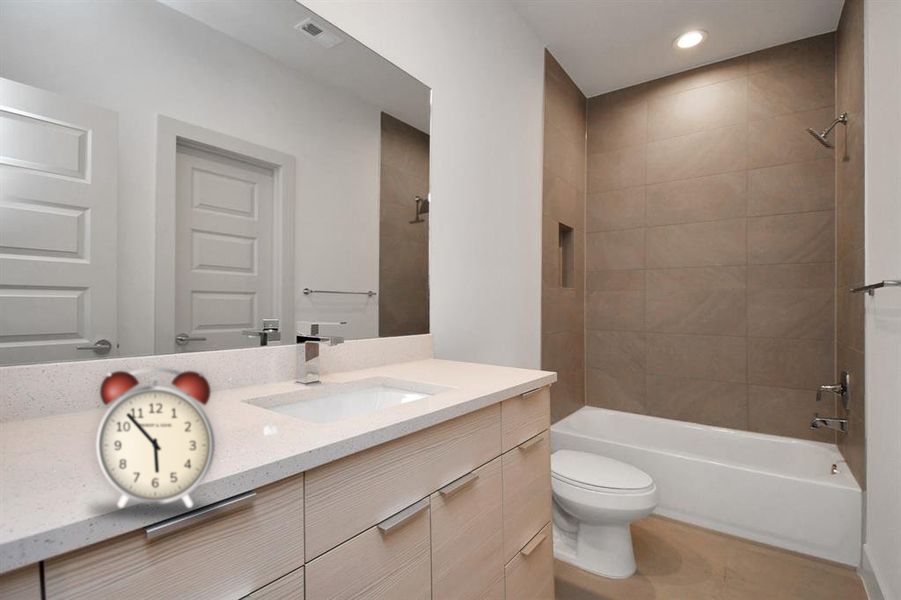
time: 5:53
